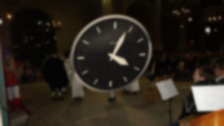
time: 4:04
